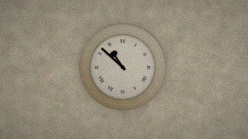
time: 10:52
